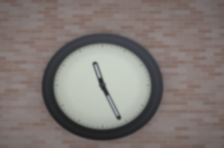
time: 11:26
